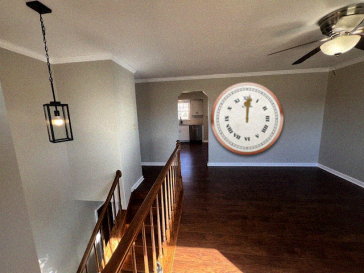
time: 12:01
